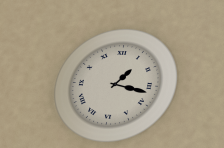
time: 1:17
